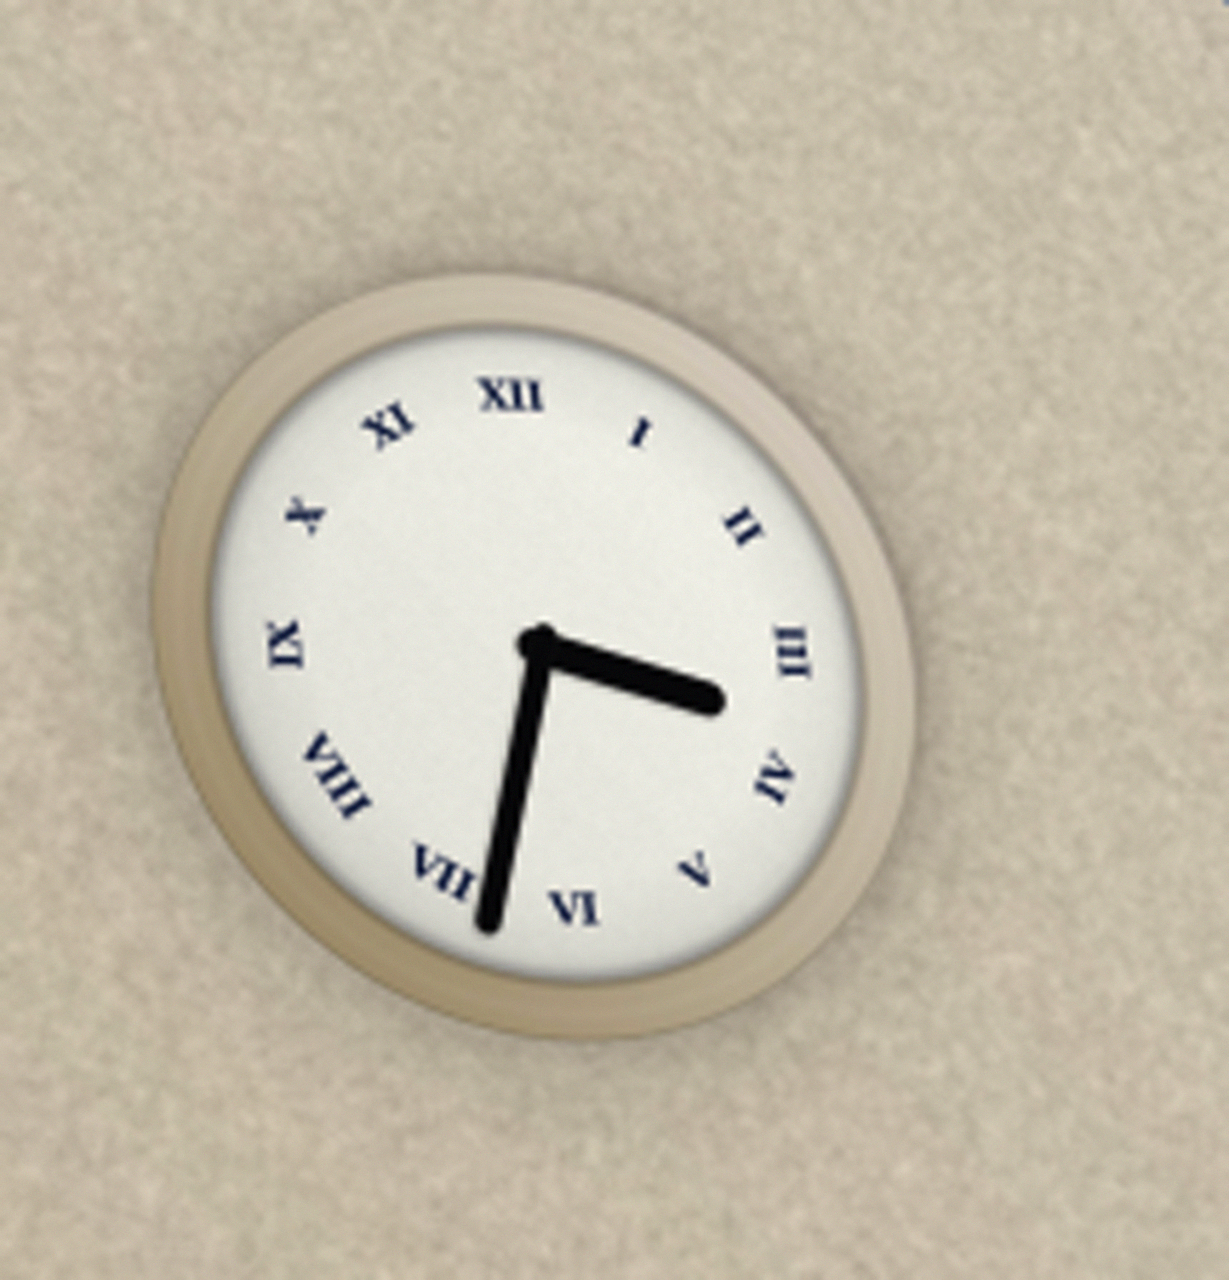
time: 3:33
